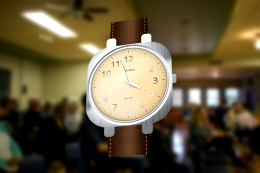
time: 3:57
